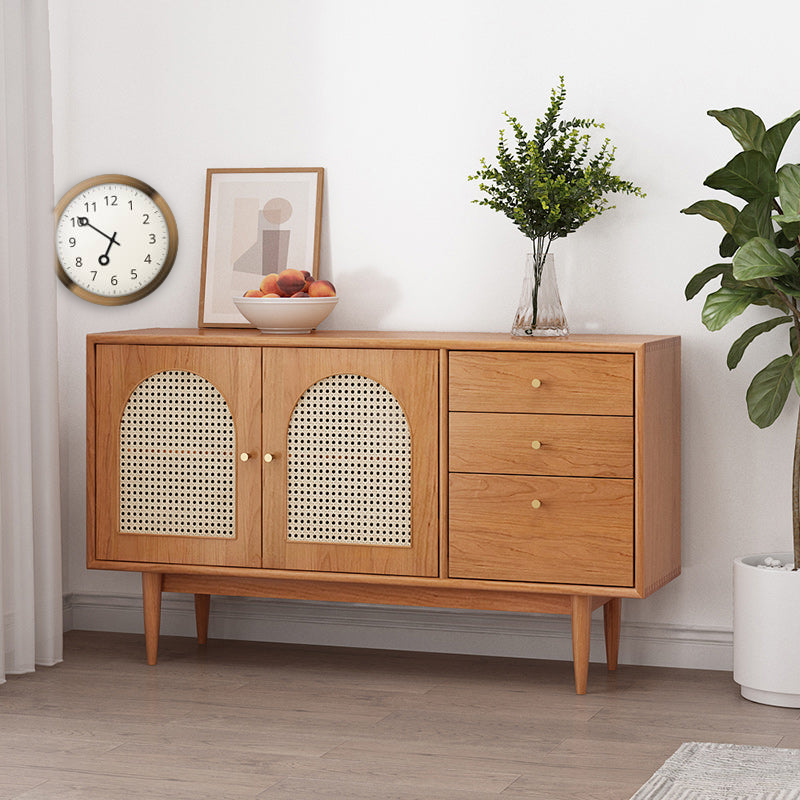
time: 6:51
